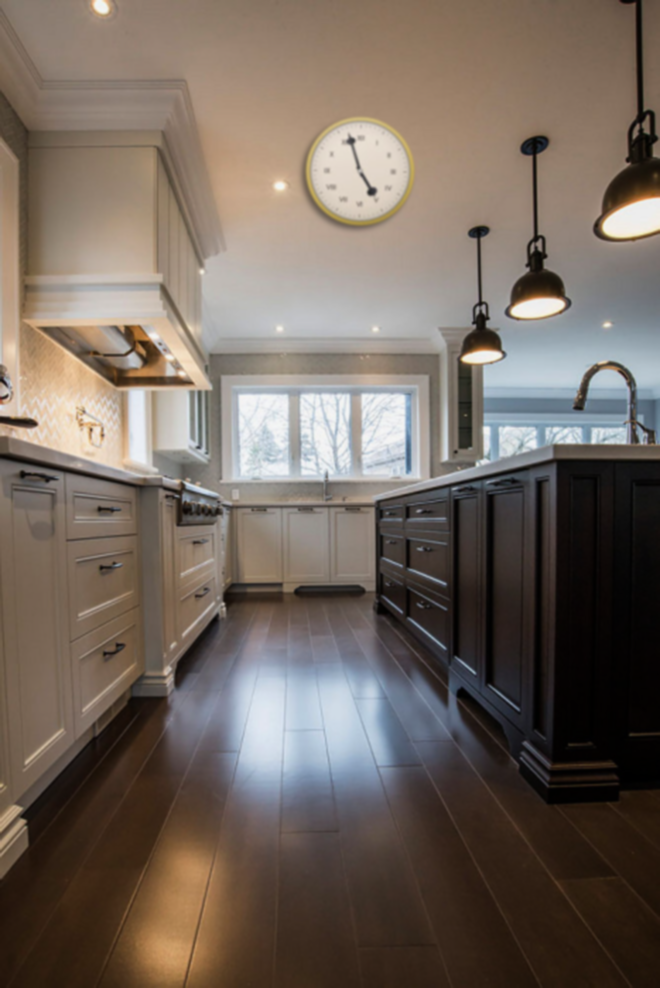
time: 4:57
